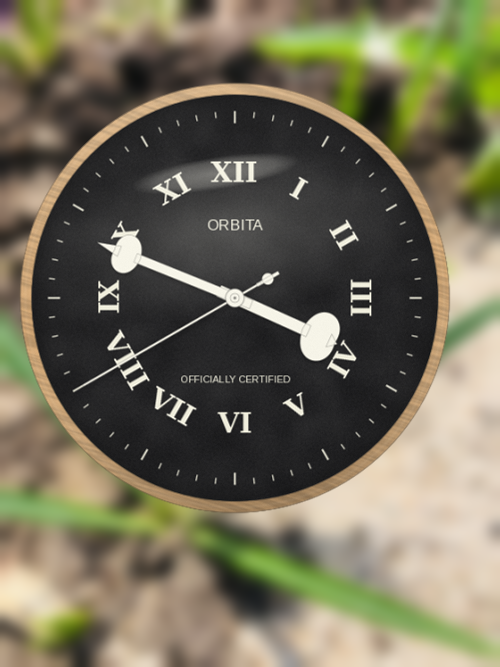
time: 3:48:40
